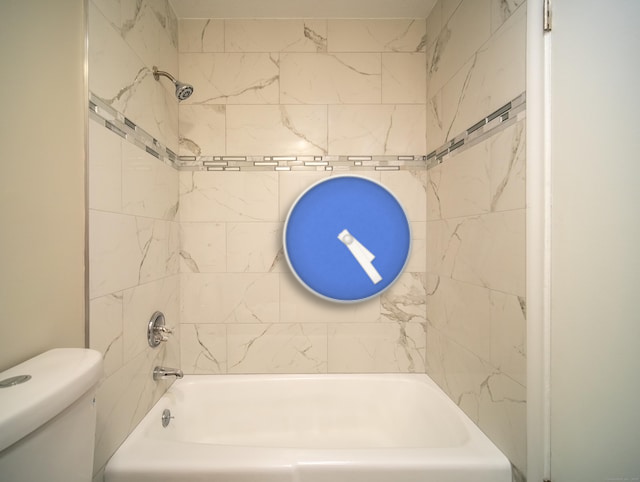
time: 4:24
